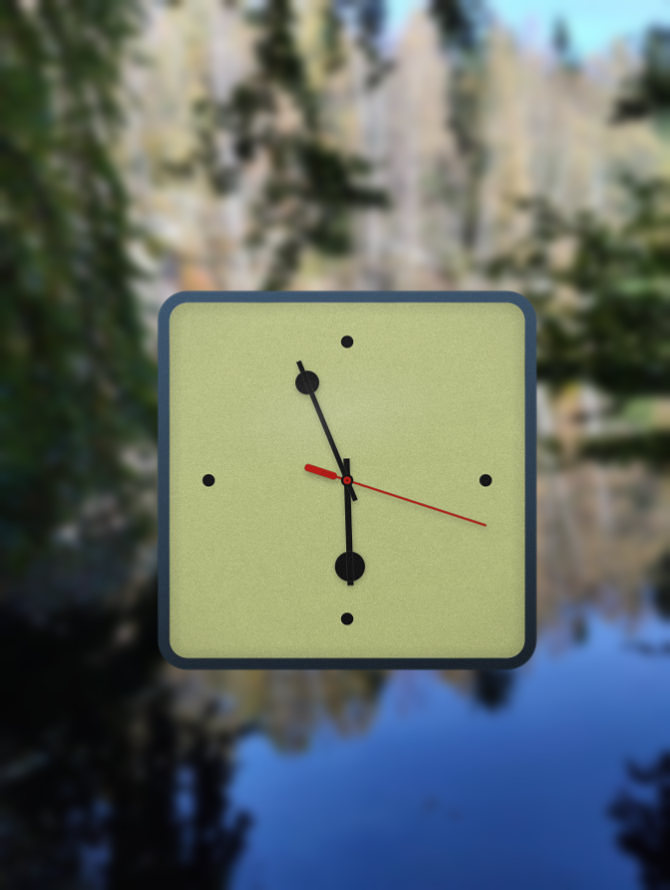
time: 5:56:18
